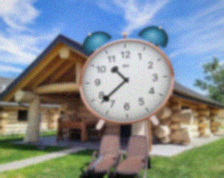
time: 10:38
